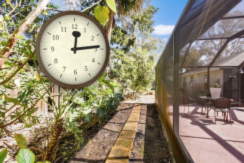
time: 12:14
